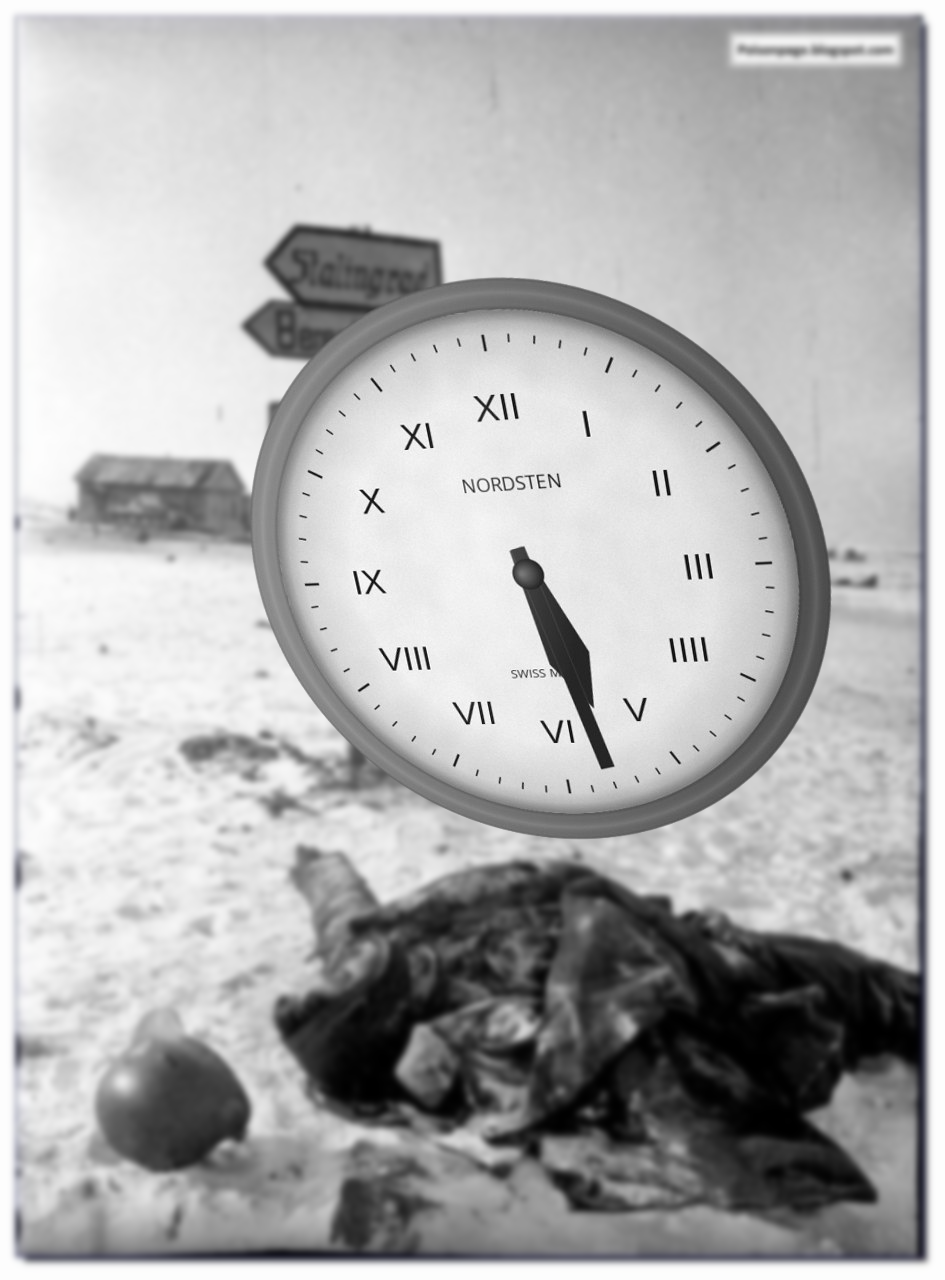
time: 5:28
